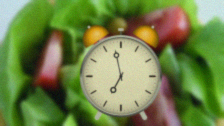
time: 6:58
